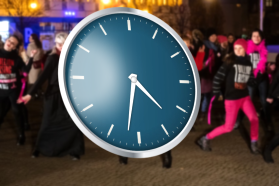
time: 4:32
